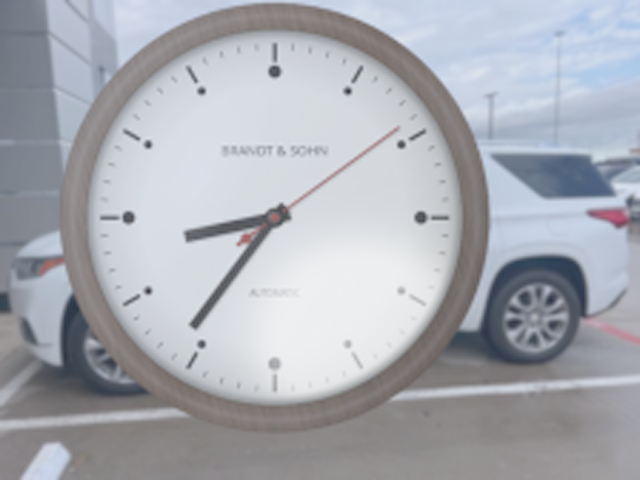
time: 8:36:09
